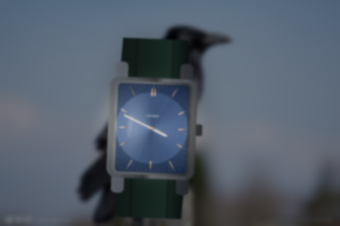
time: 3:49
